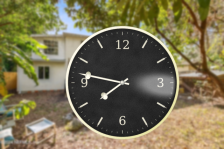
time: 7:47
